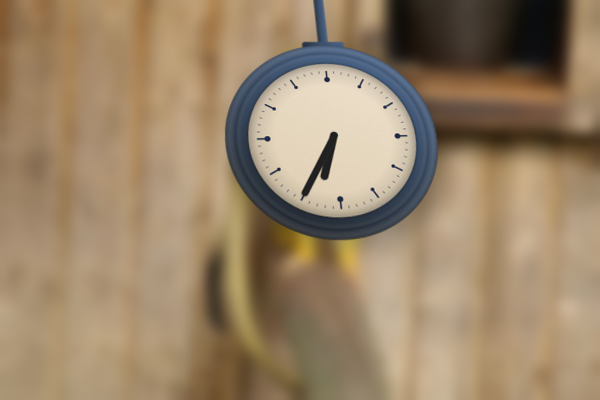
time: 6:35
